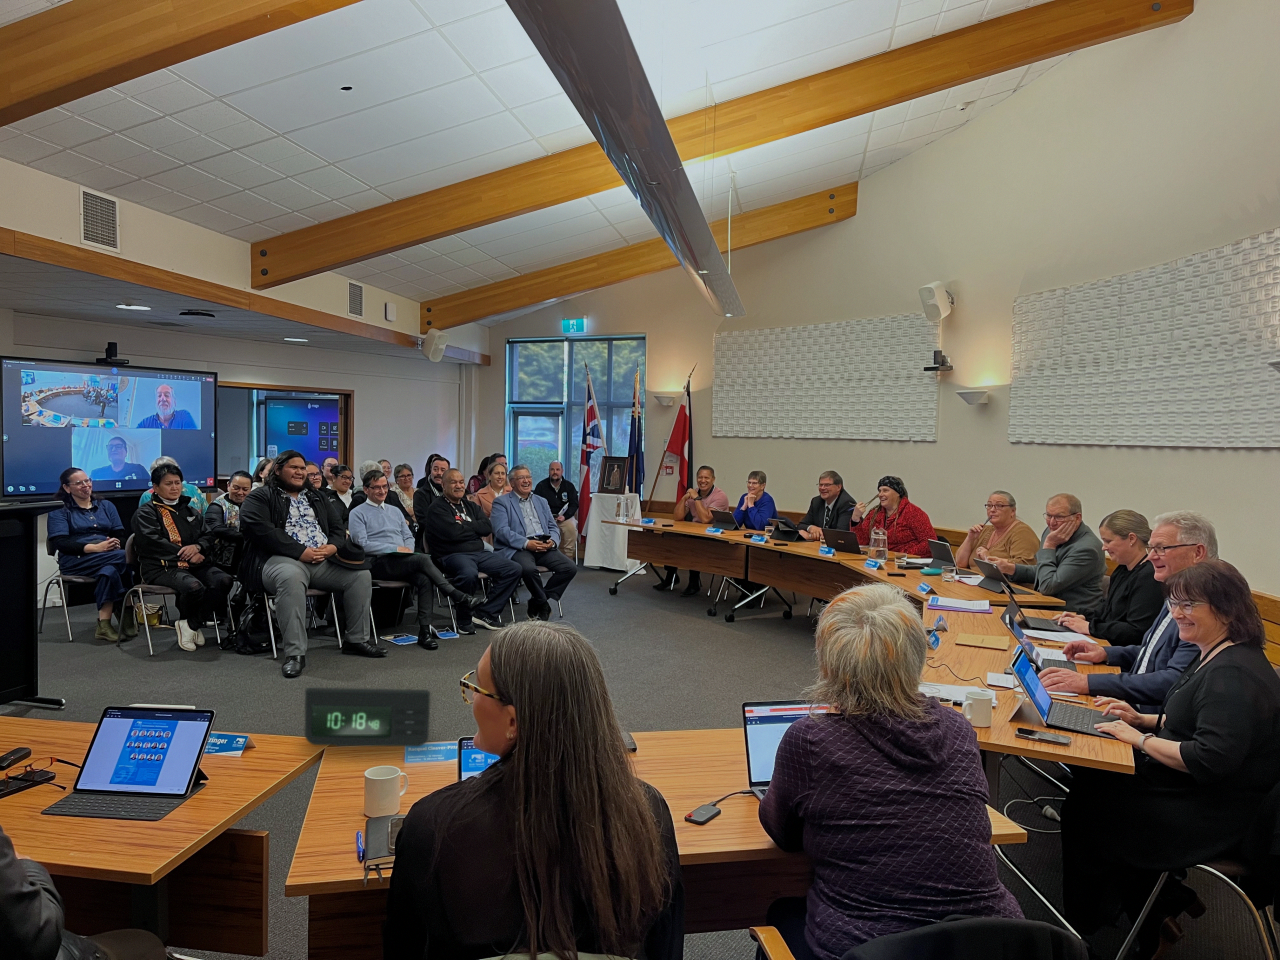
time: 10:18
